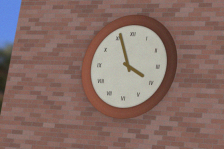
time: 3:56
